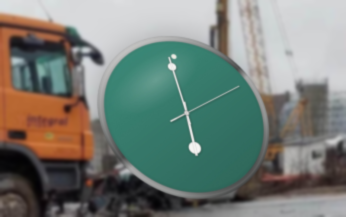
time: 5:59:11
